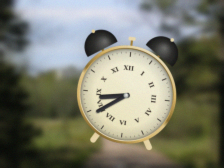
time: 8:39
